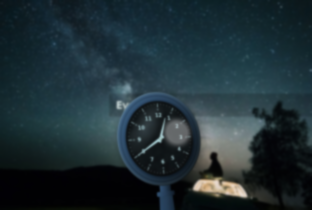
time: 12:40
